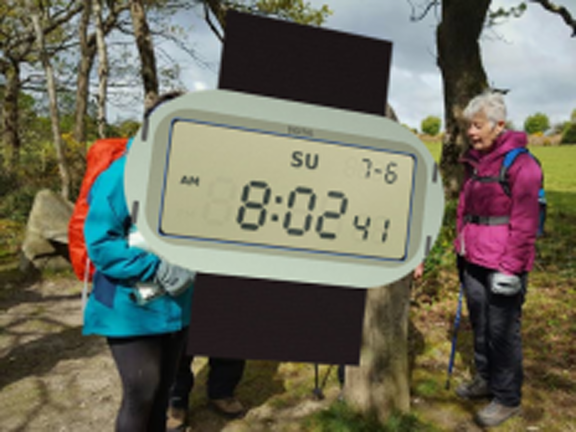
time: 8:02:41
